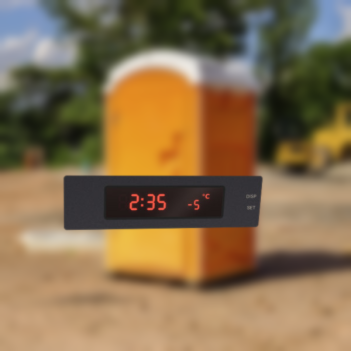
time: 2:35
